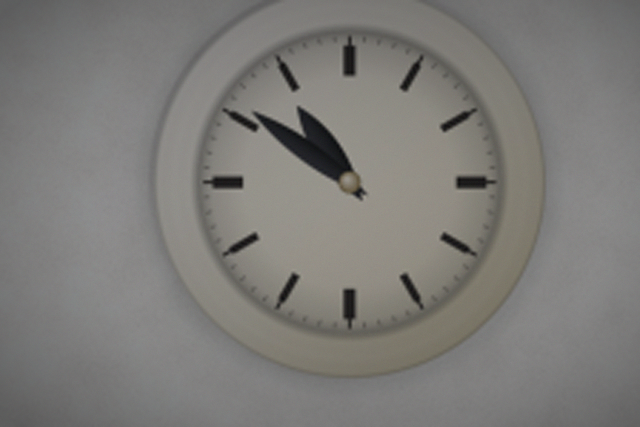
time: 10:51
